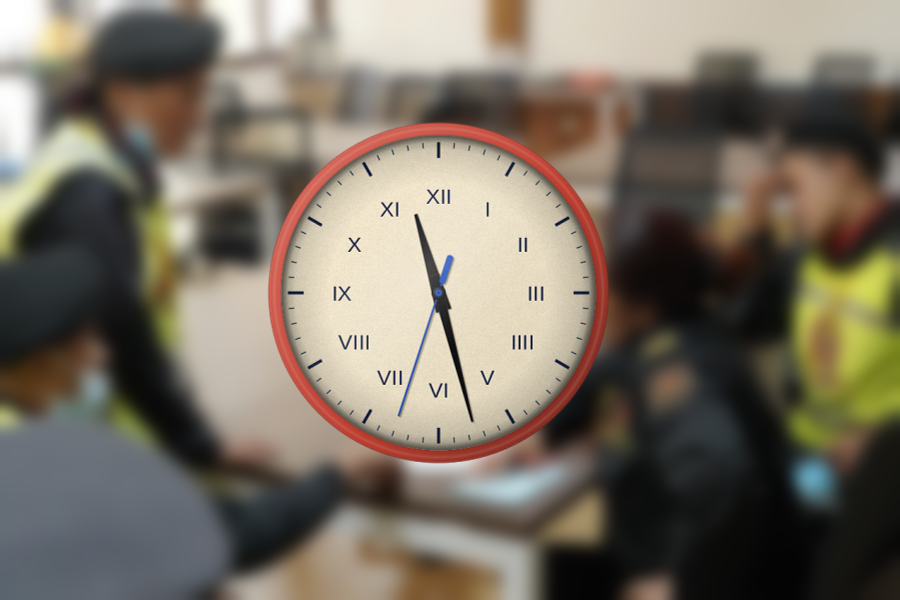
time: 11:27:33
